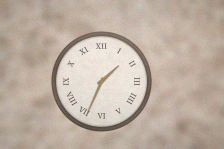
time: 1:34
